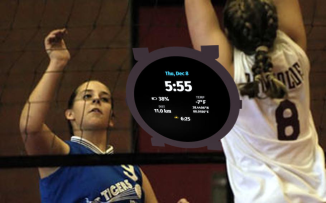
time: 5:55
